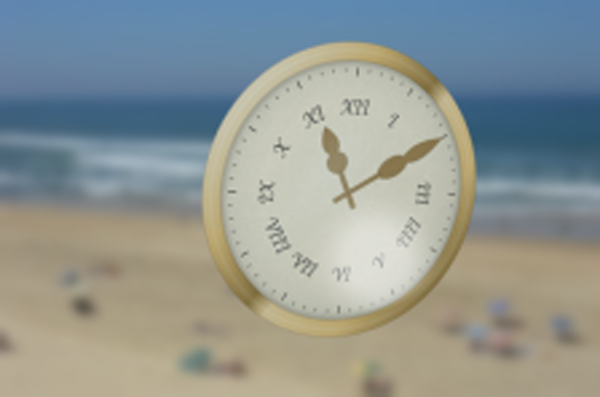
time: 11:10
